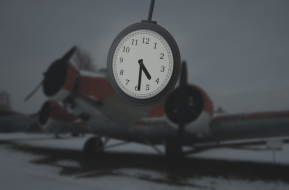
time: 4:29
